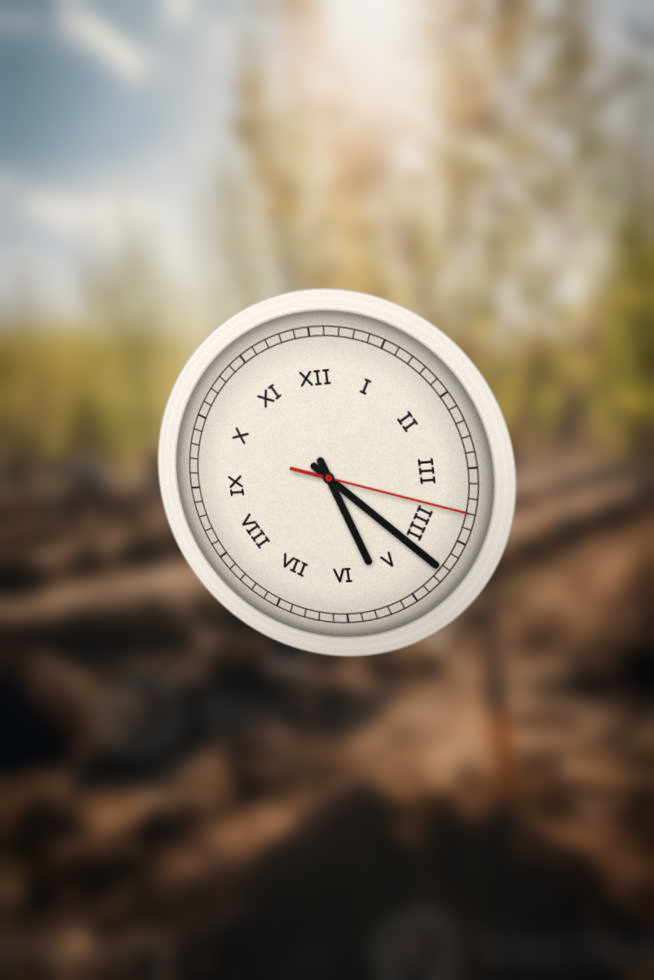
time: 5:22:18
